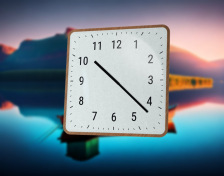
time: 10:22
